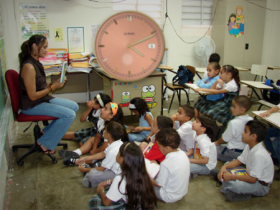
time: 4:11
